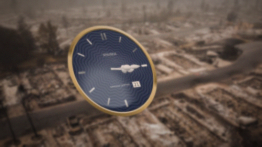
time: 3:15
